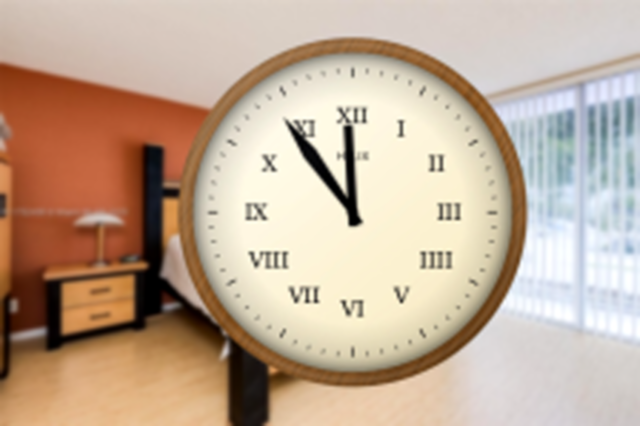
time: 11:54
